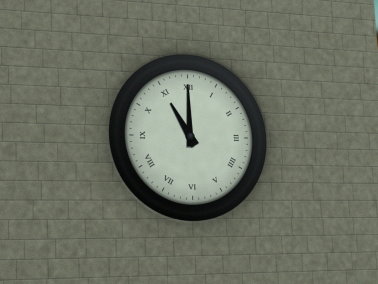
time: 11:00
